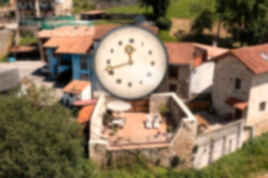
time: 11:42
